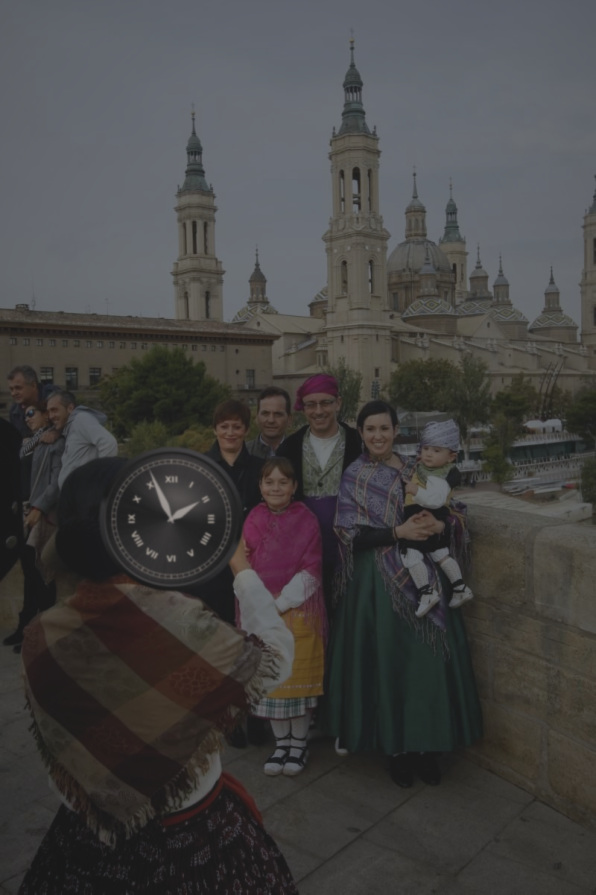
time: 1:56
